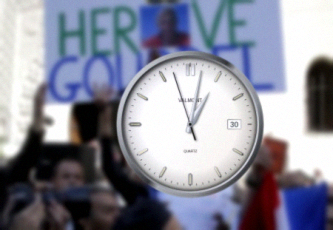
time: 1:01:57
